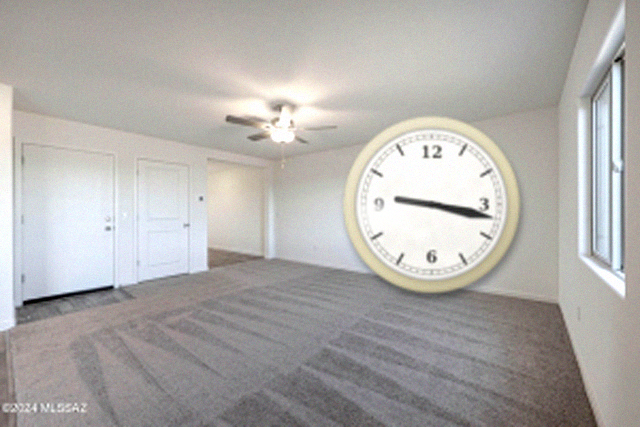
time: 9:17
